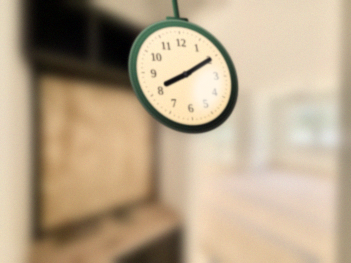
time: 8:10
